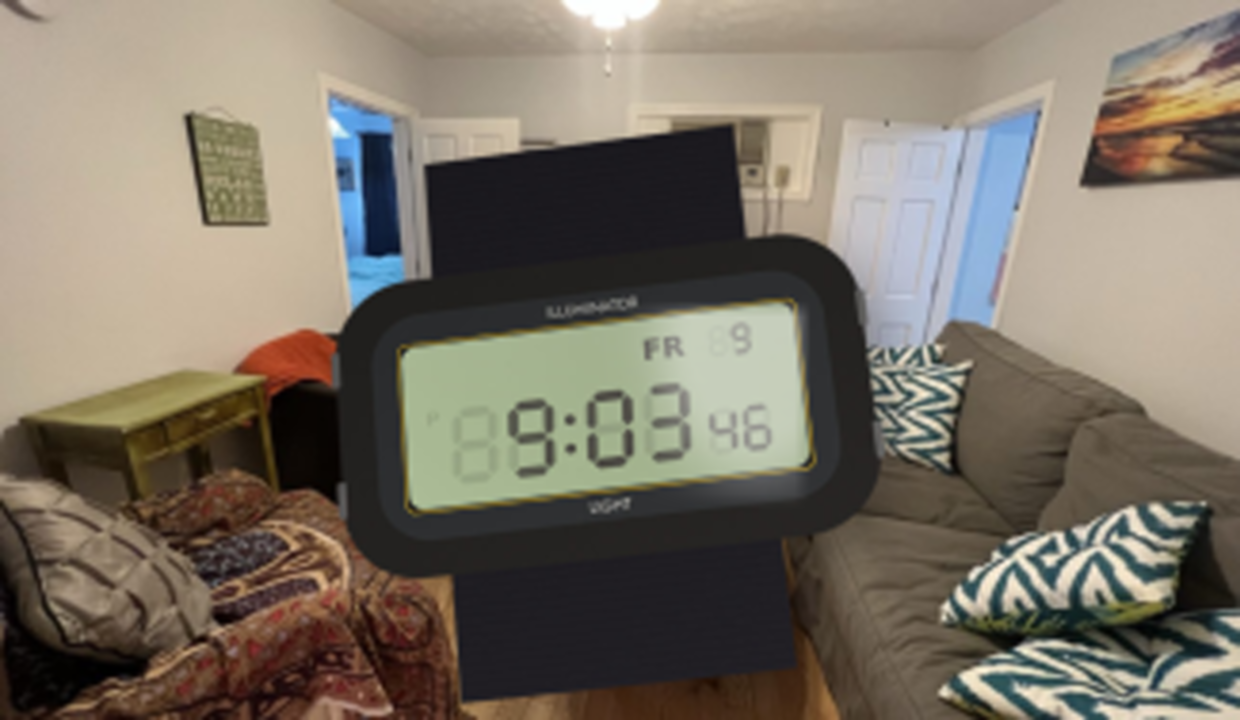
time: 9:03:46
